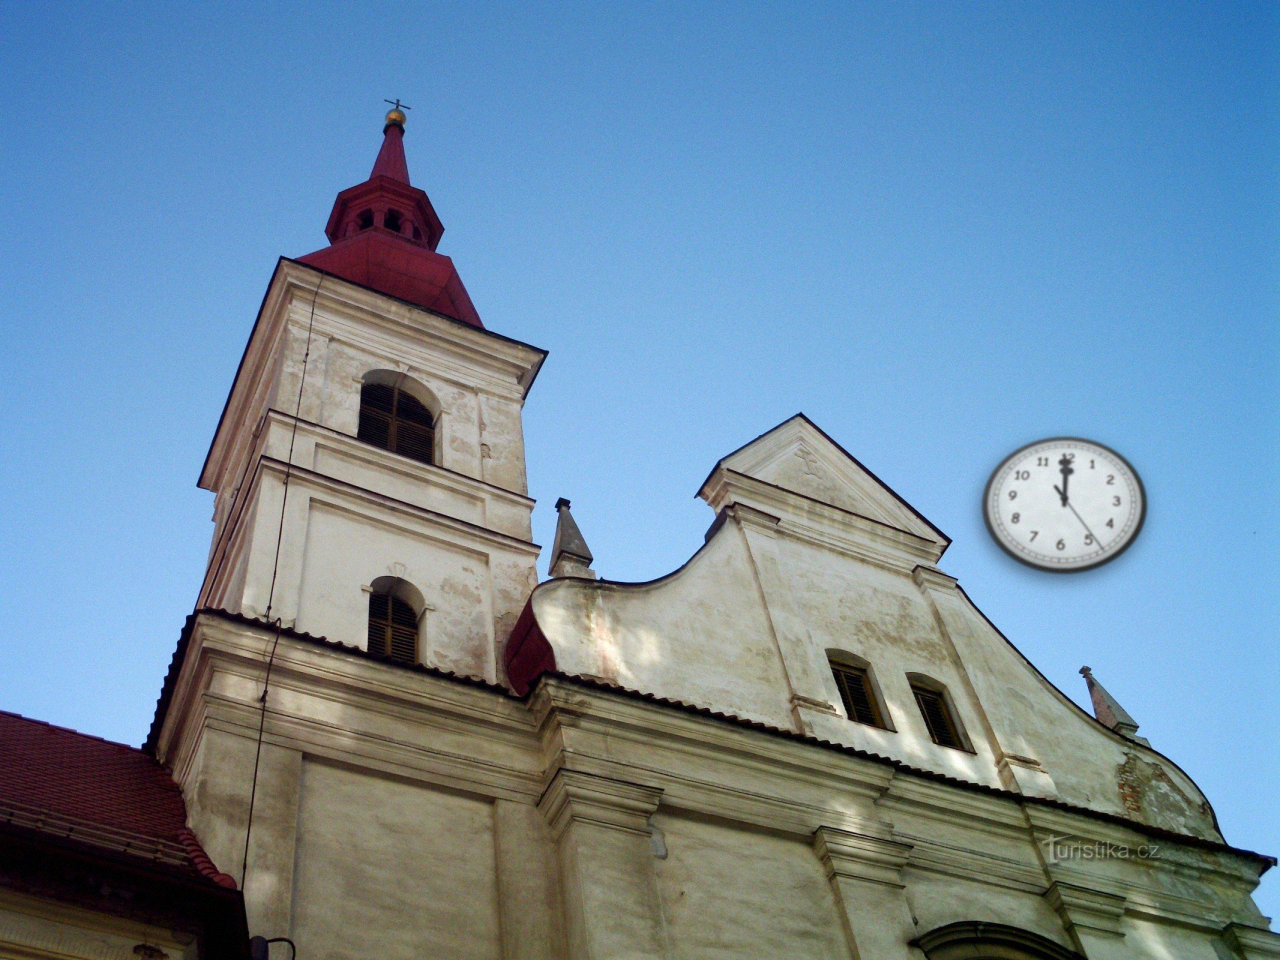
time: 11:59:24
